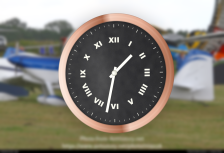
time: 1:32
